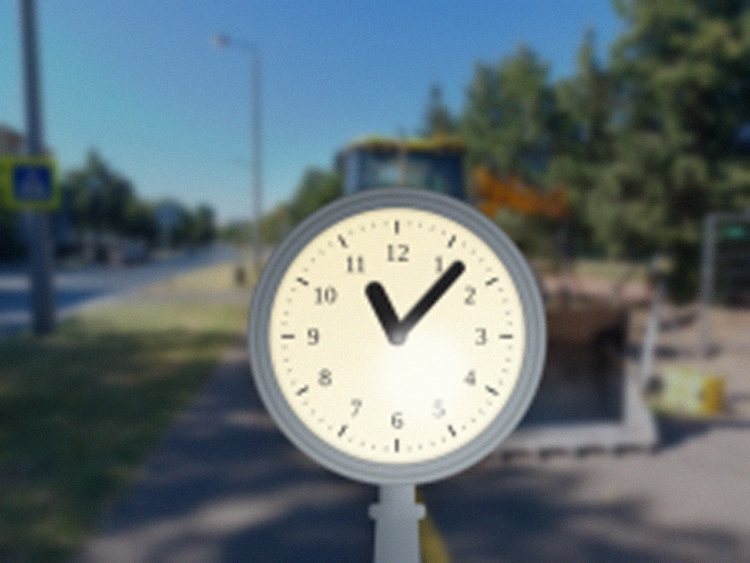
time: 11:07
